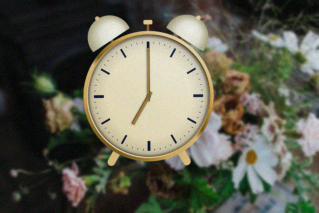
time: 7:00
